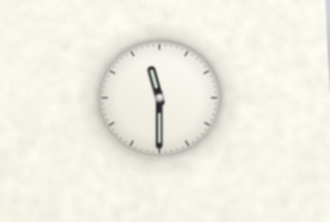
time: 11:30
